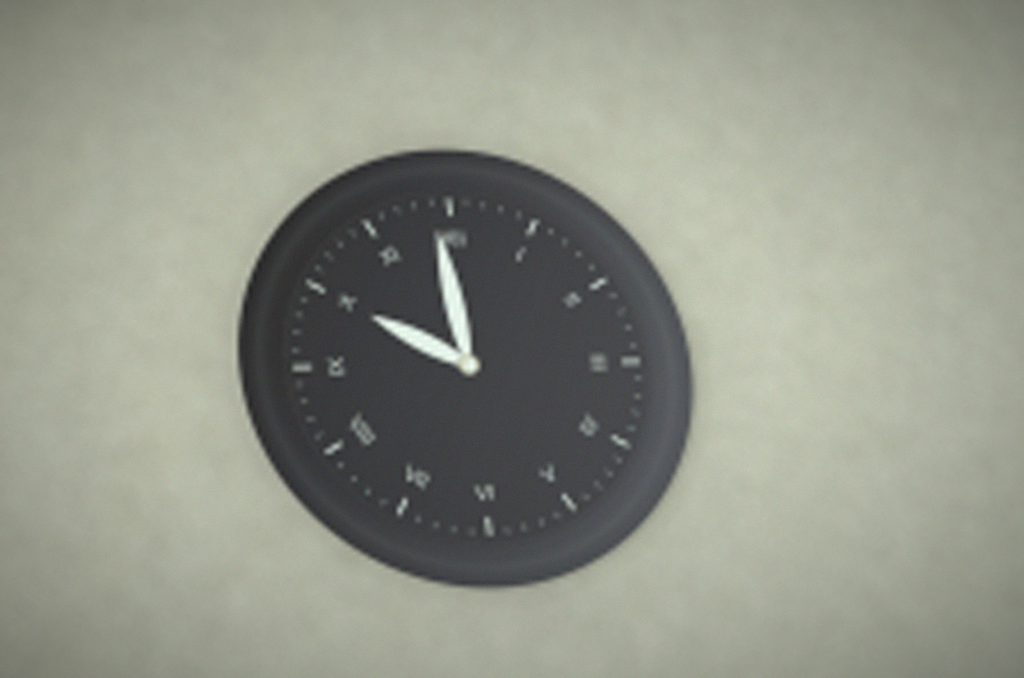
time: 9:59
